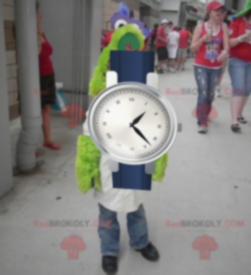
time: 1:23
